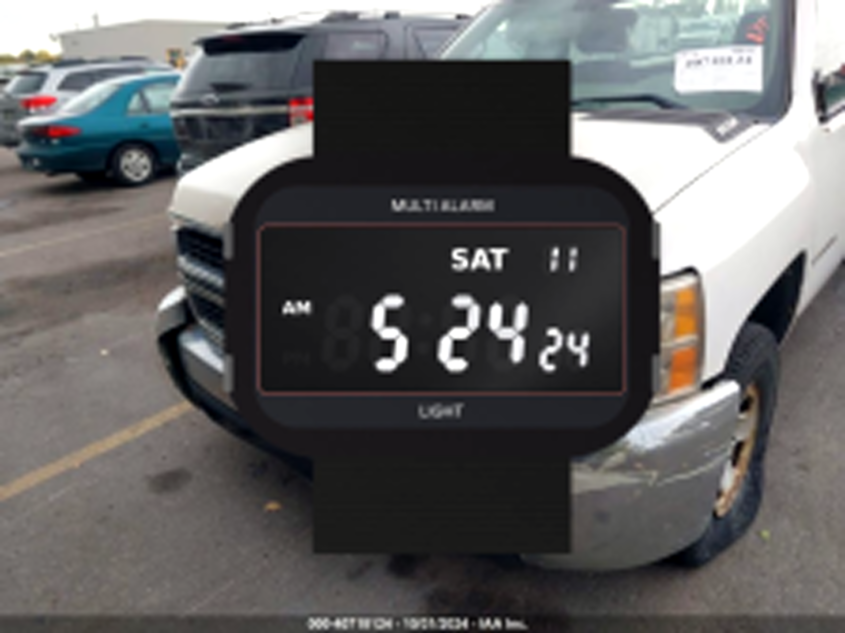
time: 5:24:24
